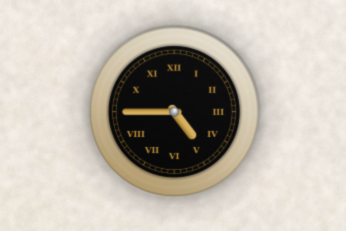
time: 4:45
